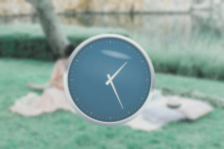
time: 1:26
